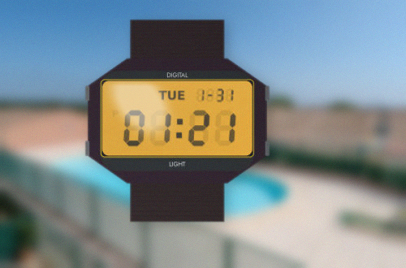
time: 1:21
